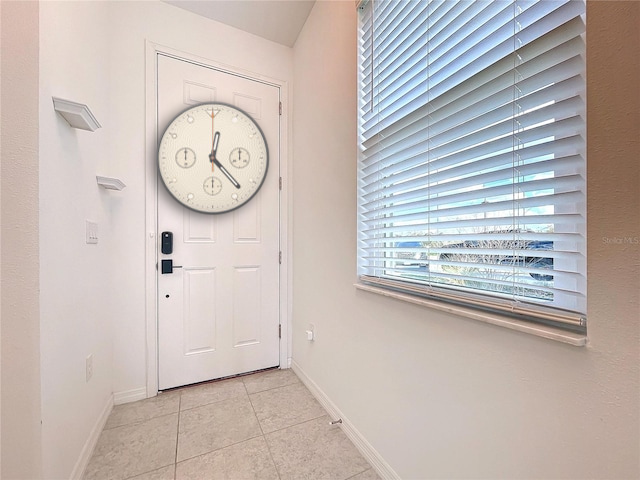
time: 12:23
